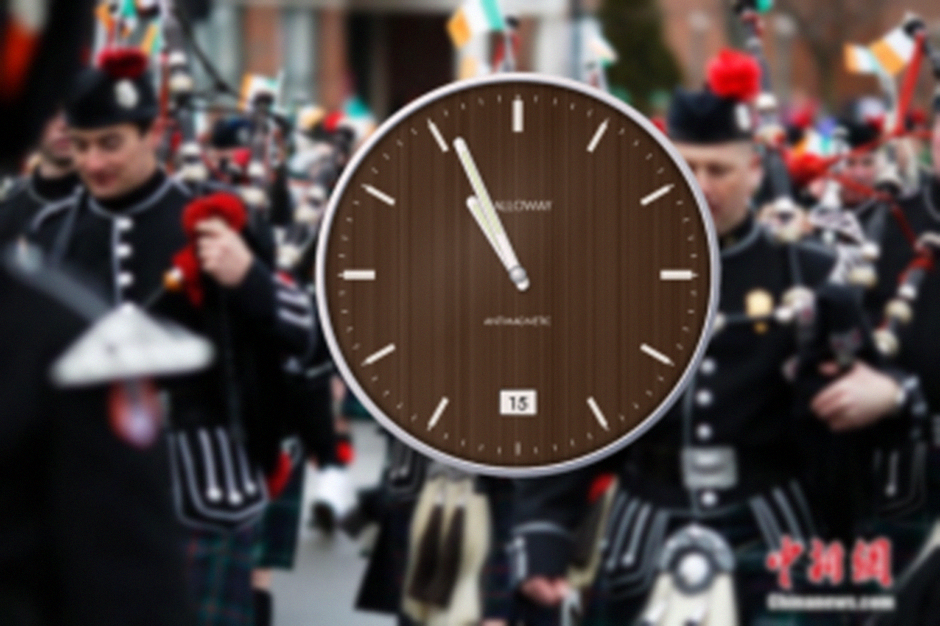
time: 10:56
